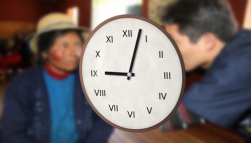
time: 9:03
